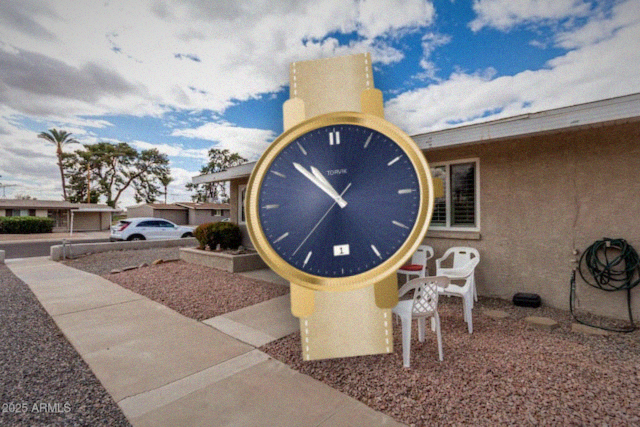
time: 10:52:37
